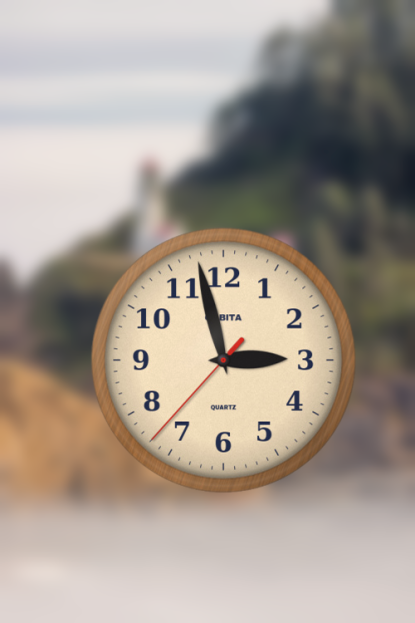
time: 2:57:37
